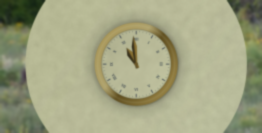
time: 10:59
